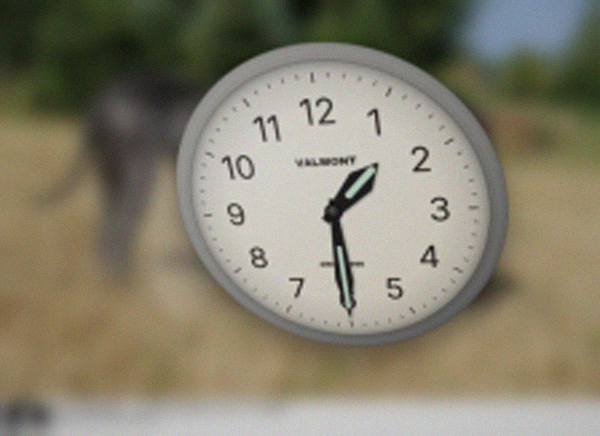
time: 1:30
